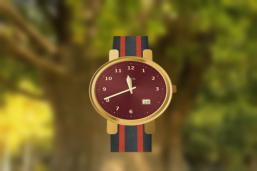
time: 11:41
